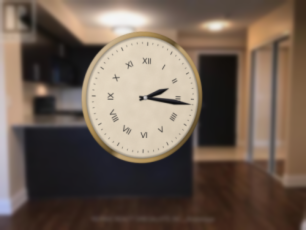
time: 2:16
